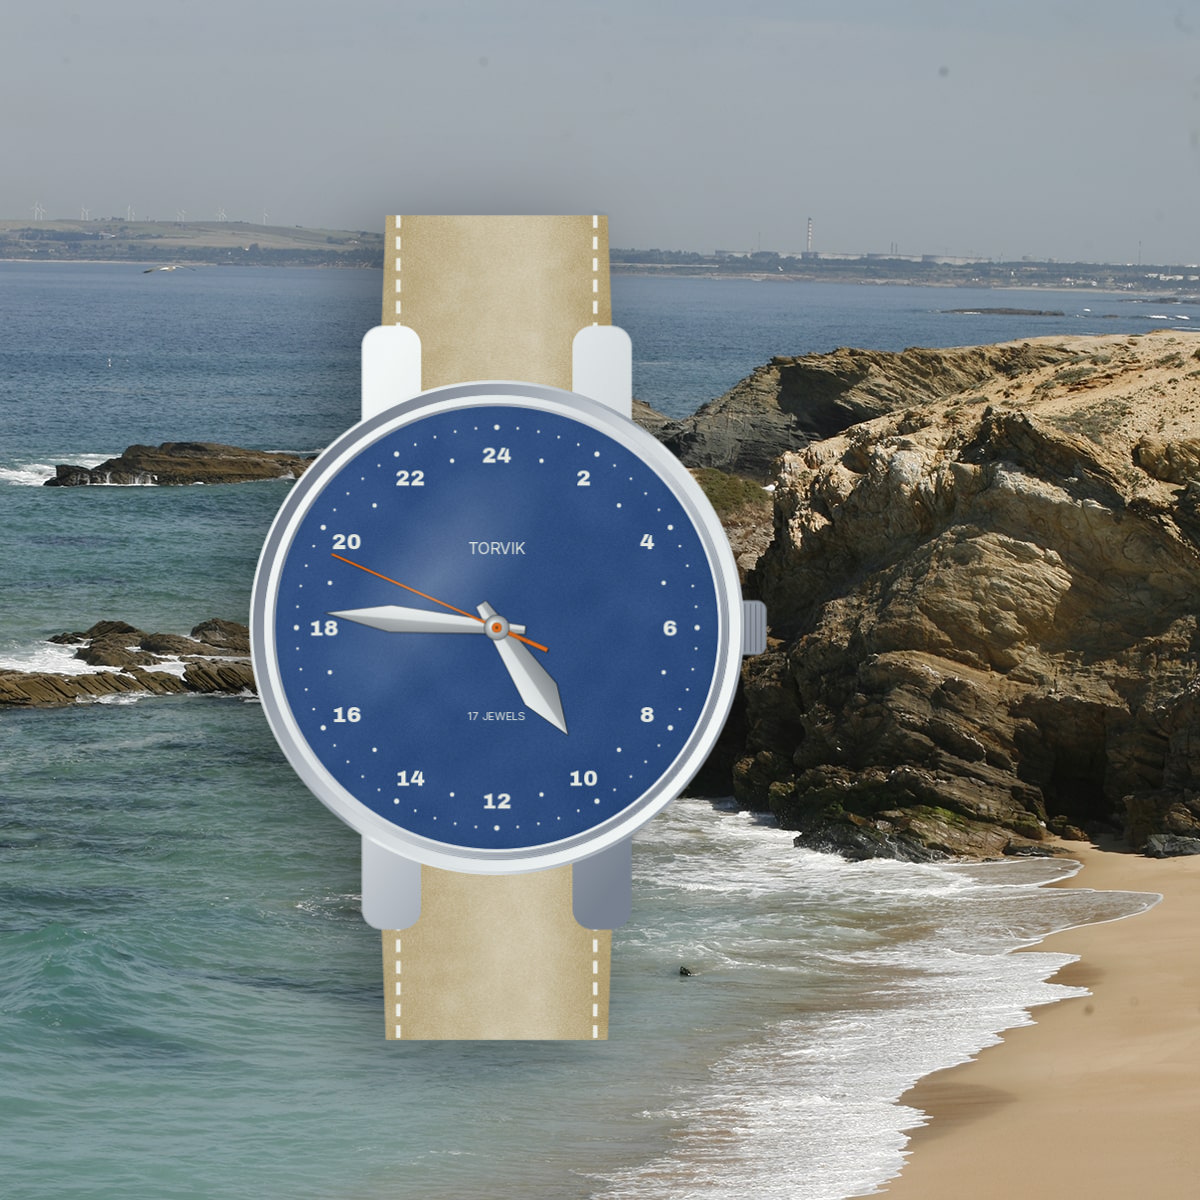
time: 9:45:49
